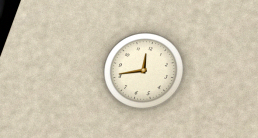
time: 11:41
